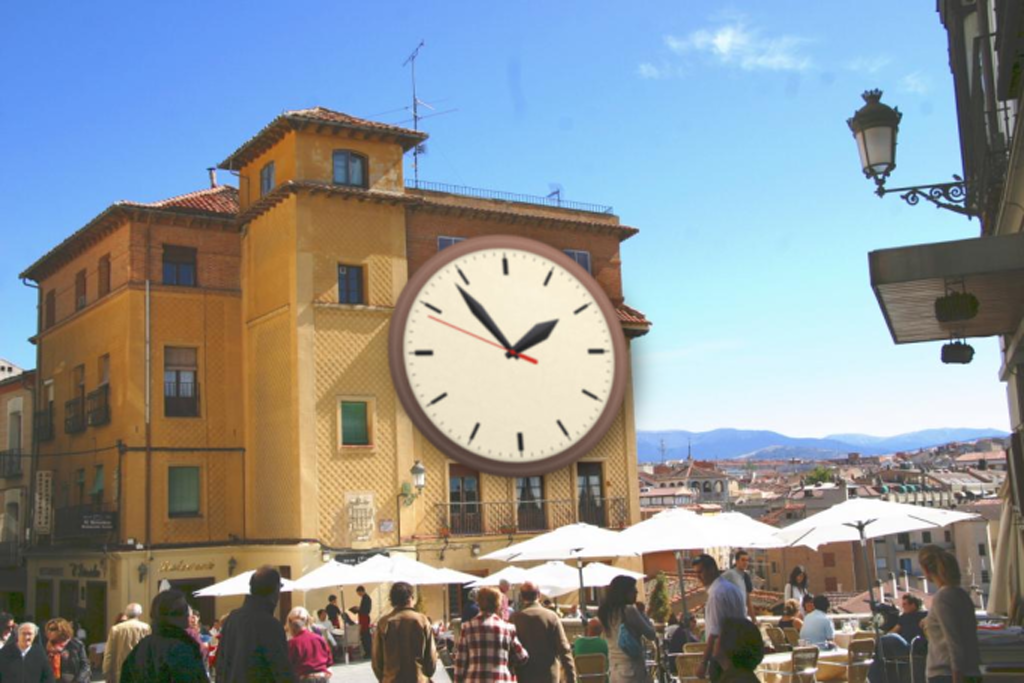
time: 1:53:49
